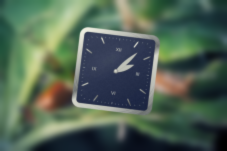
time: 2:07
